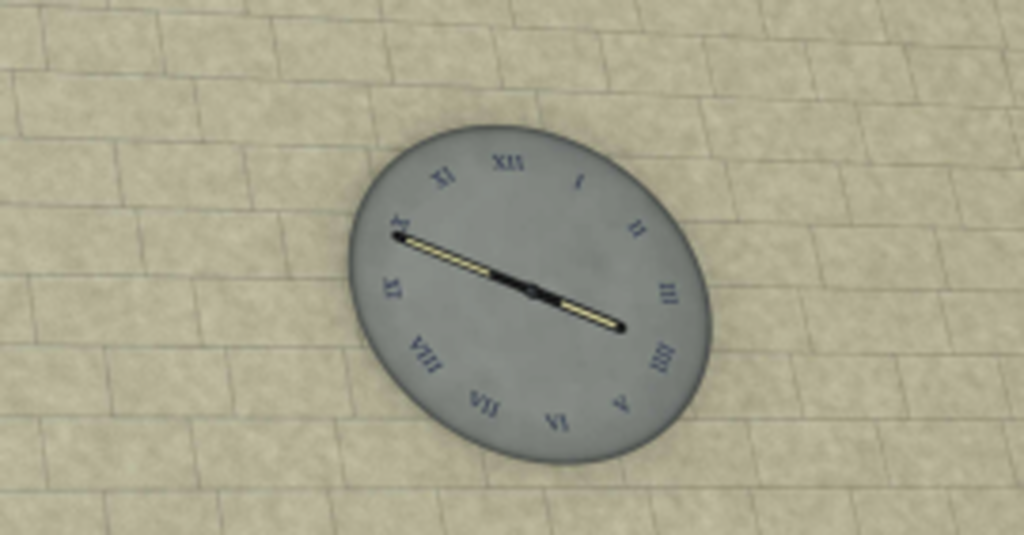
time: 3:49
